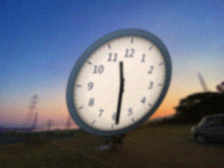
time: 11:29
